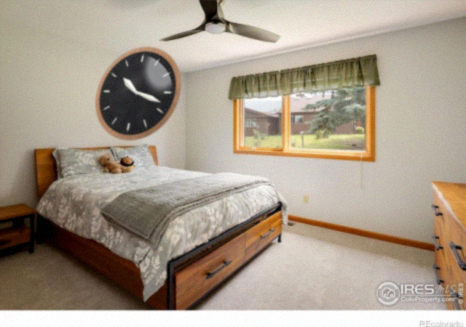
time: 10:18
